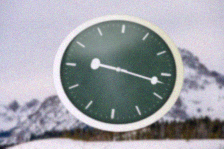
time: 9:17
